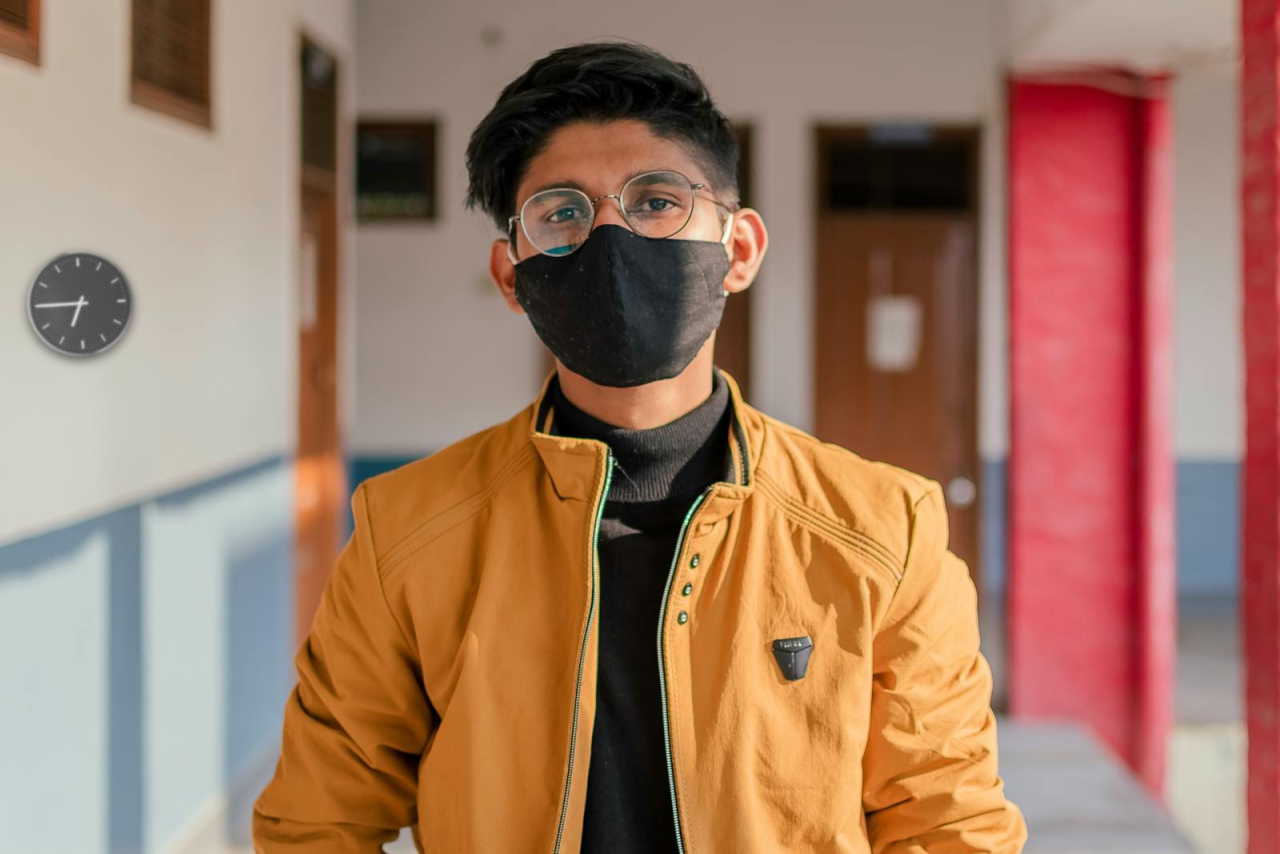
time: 6:45
